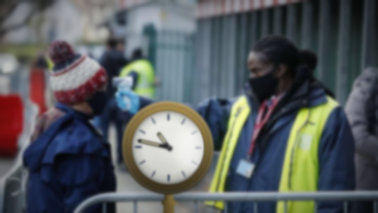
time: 10:47
